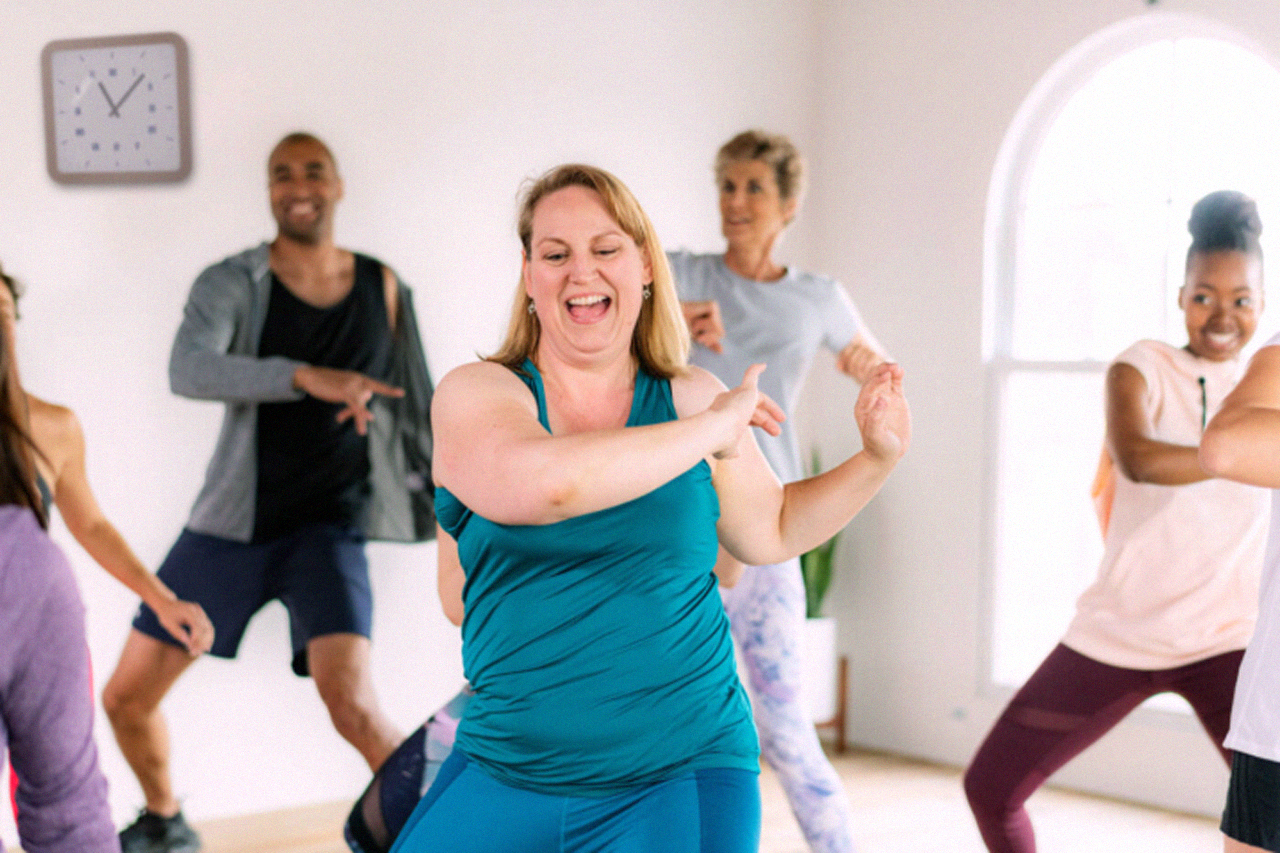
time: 11:07
